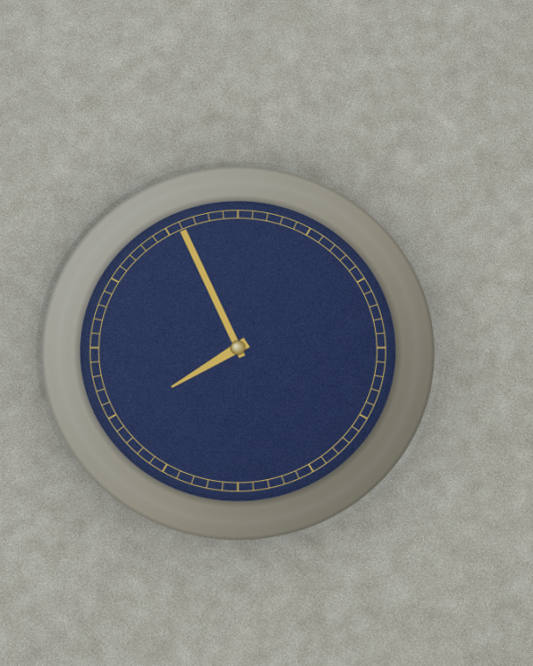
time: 7:56
